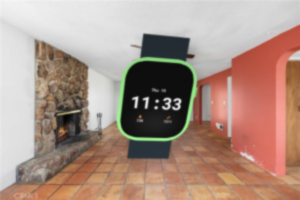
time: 11:33
